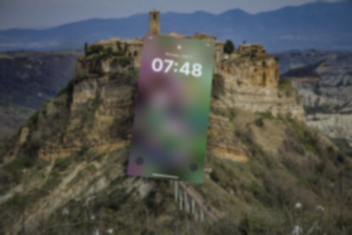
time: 7:48
